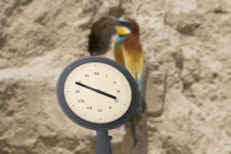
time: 3:49
